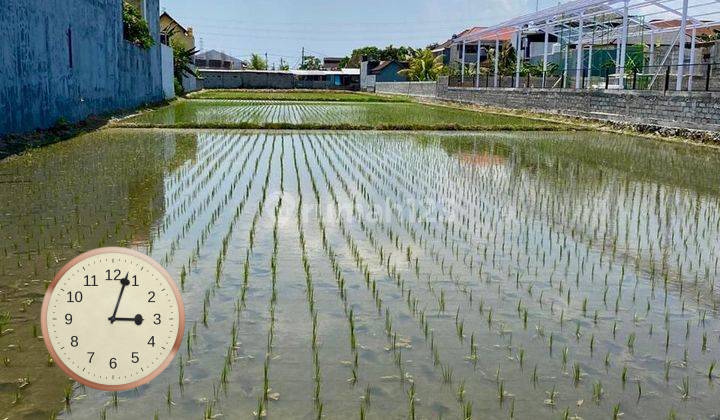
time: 3:03
